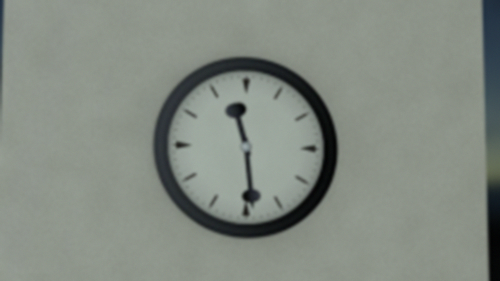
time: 11:29
